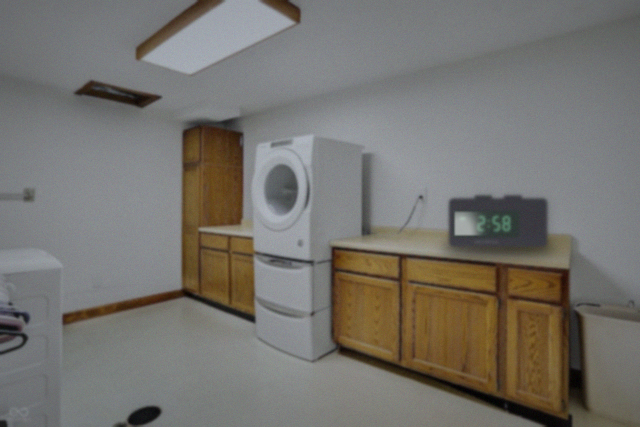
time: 2:58
